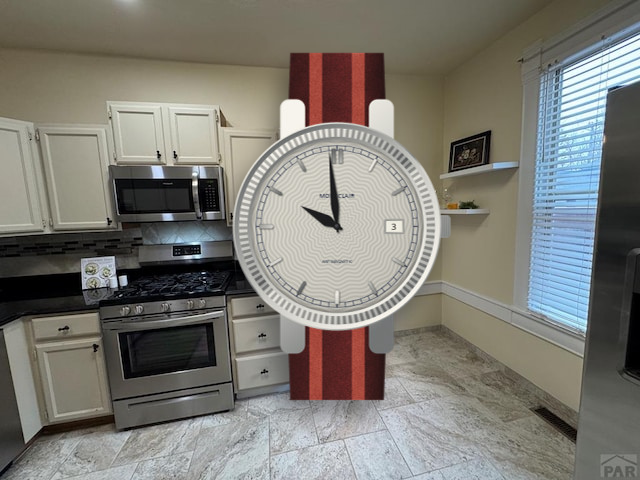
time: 9:59
